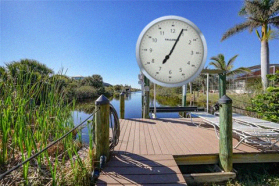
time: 7:04
